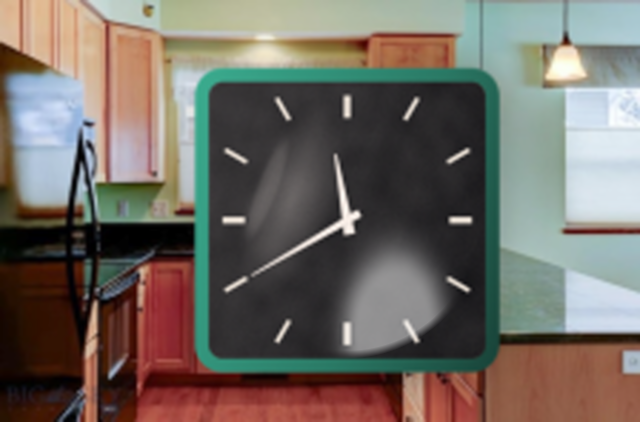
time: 11:40
